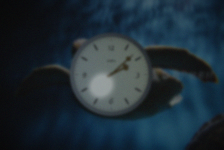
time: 2:08
